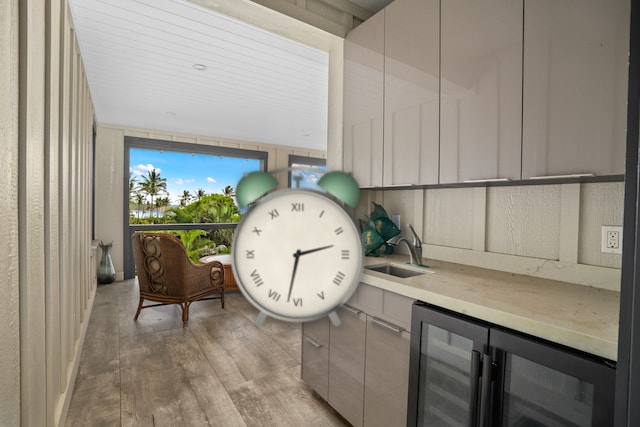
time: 2:32
